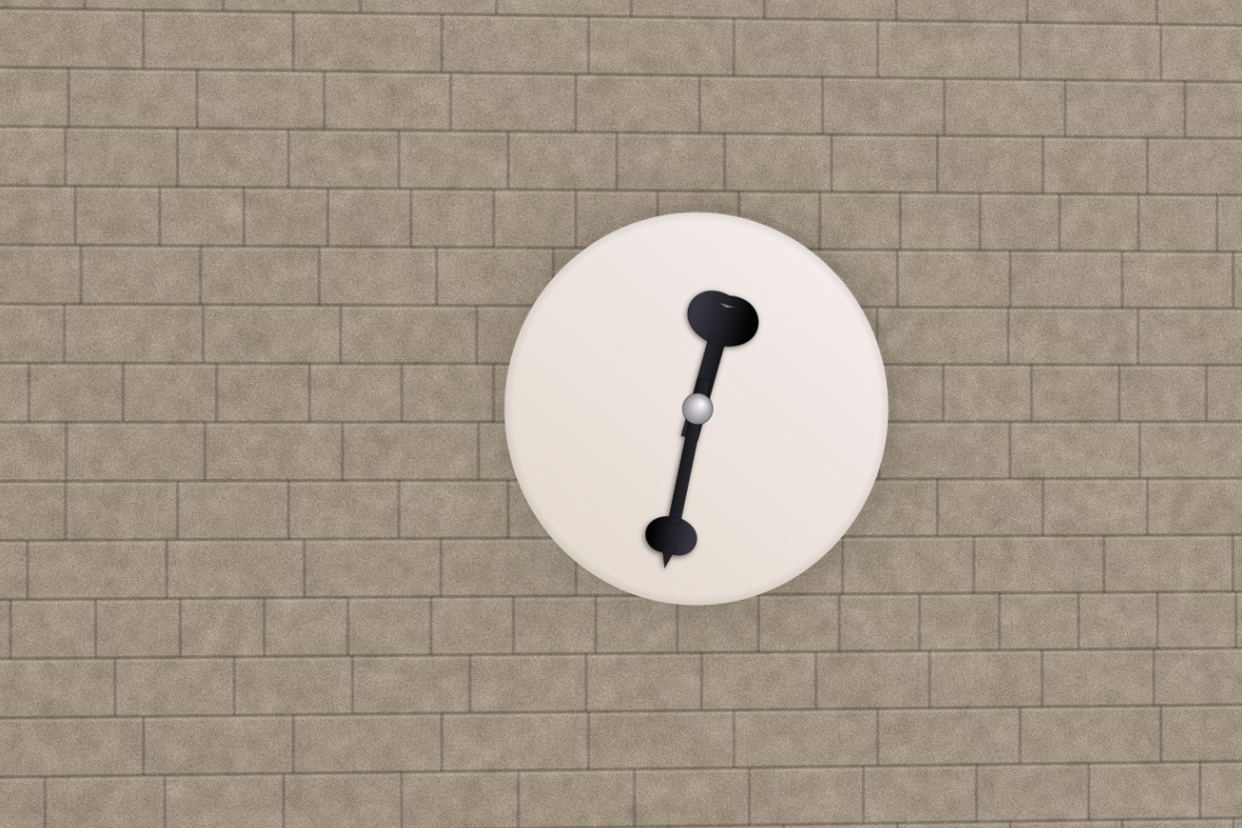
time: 12:32
